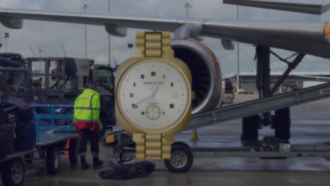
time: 12:40
